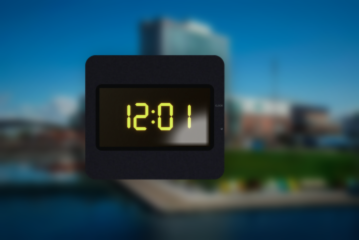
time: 12:01
